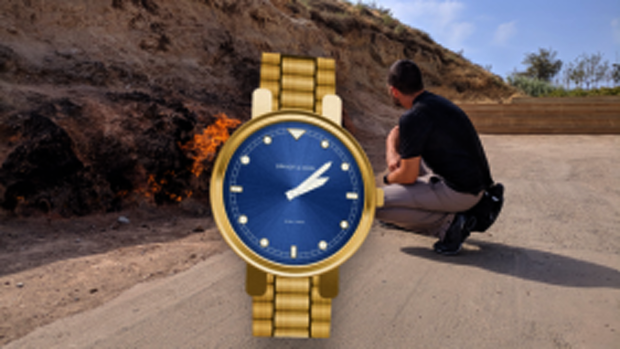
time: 2:08
